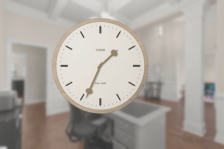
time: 1:34
